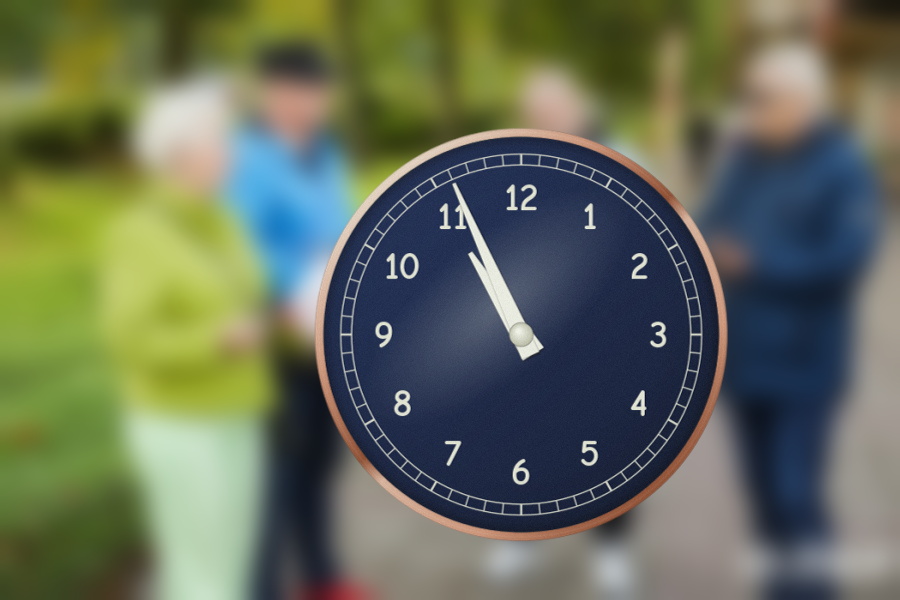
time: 10:56
